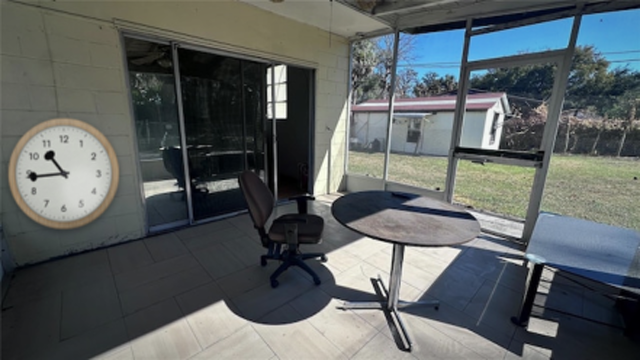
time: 10:44
